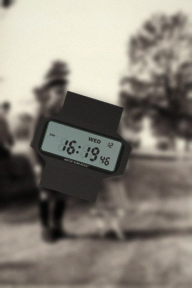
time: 16:19:46
